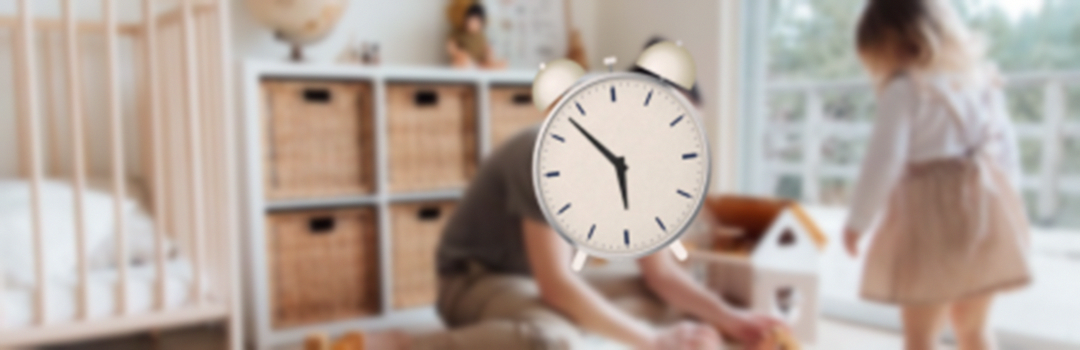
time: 5:53
